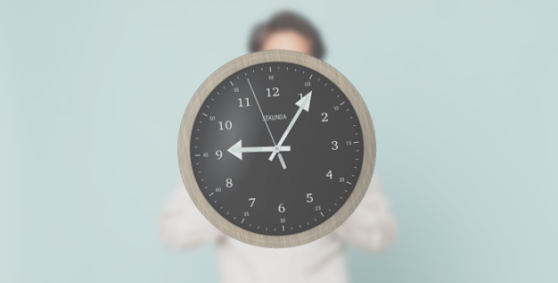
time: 9:05:57
